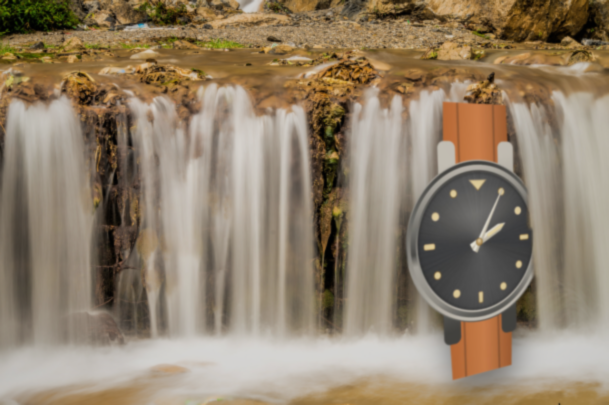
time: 2:05
